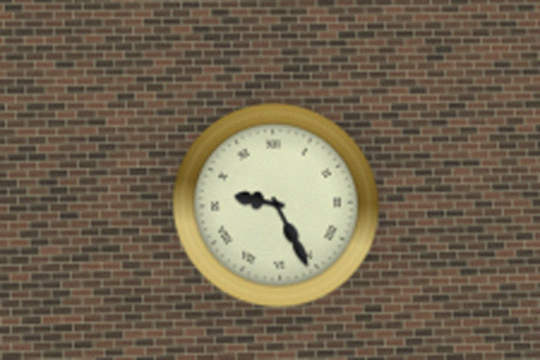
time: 9:26
